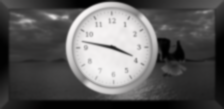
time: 3:47
